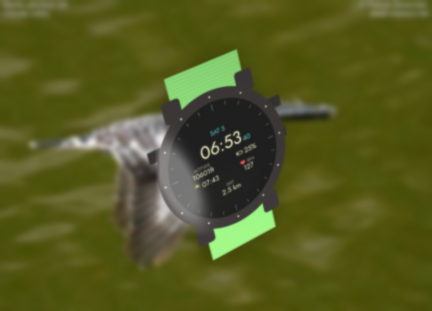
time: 6:53
